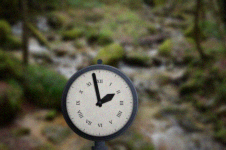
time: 1:58
